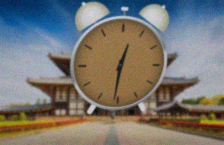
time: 12:31
